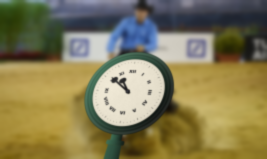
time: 10:51
